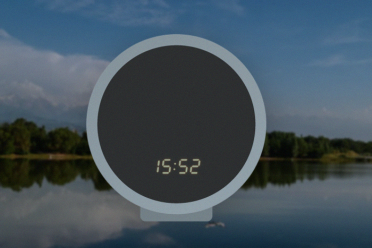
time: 15:52
